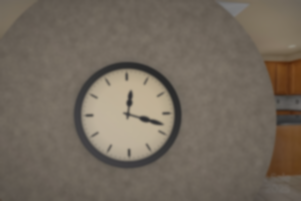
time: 12:18
